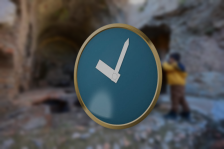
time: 10:04
